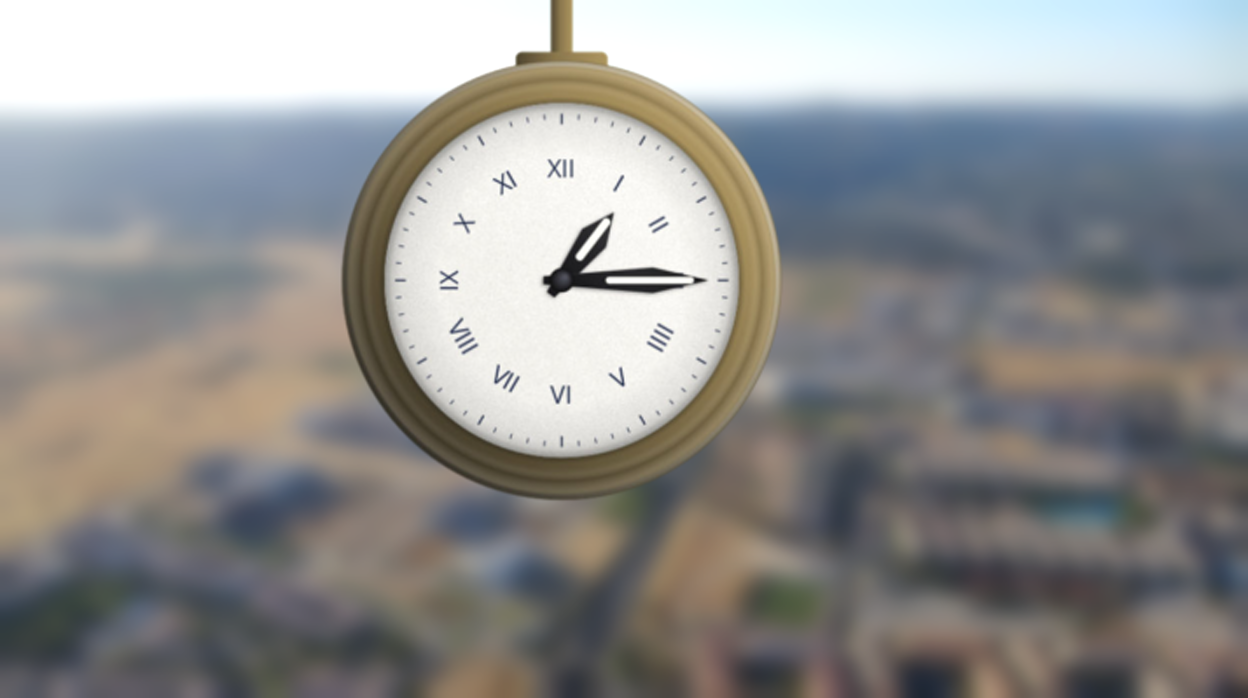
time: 1:15
